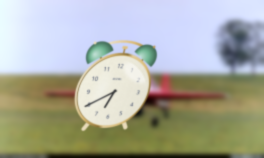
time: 6:40
